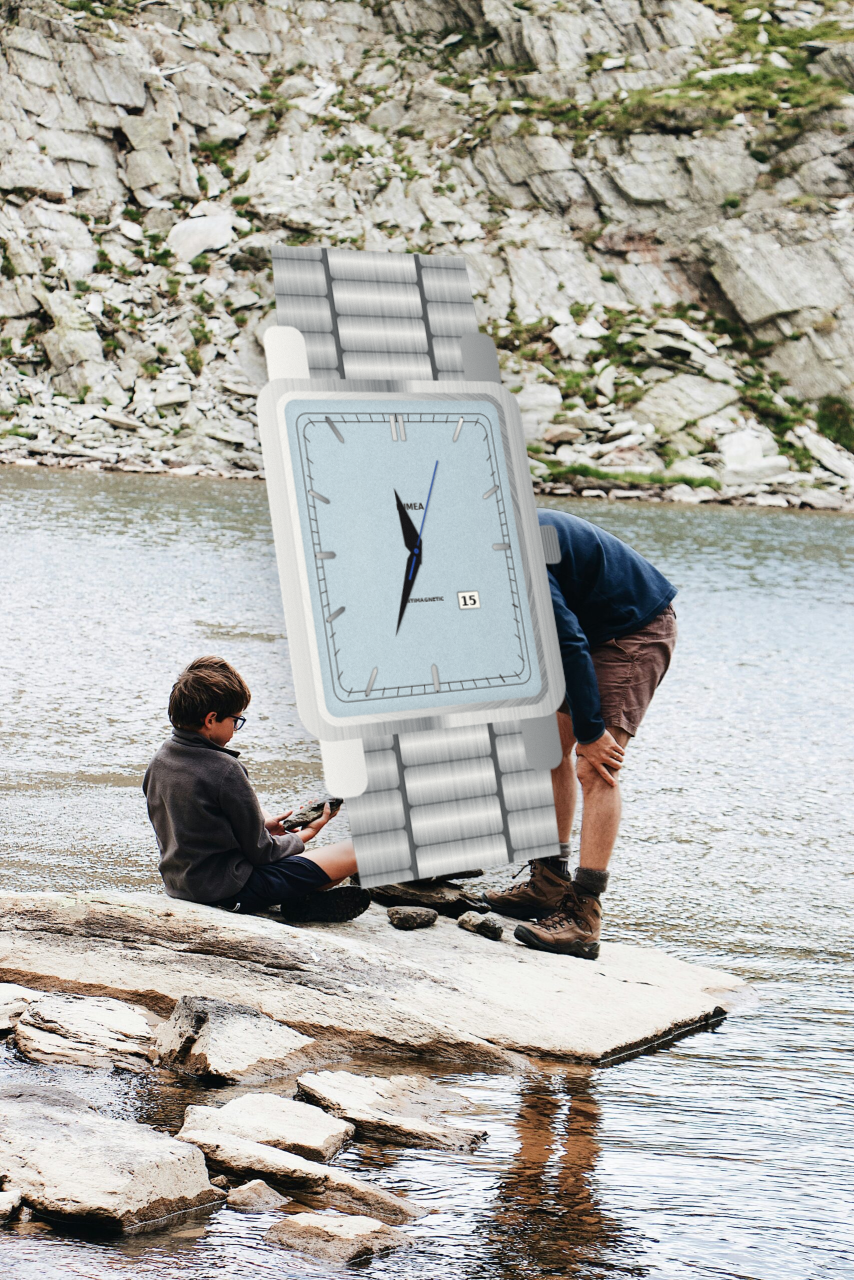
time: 11:34:04
